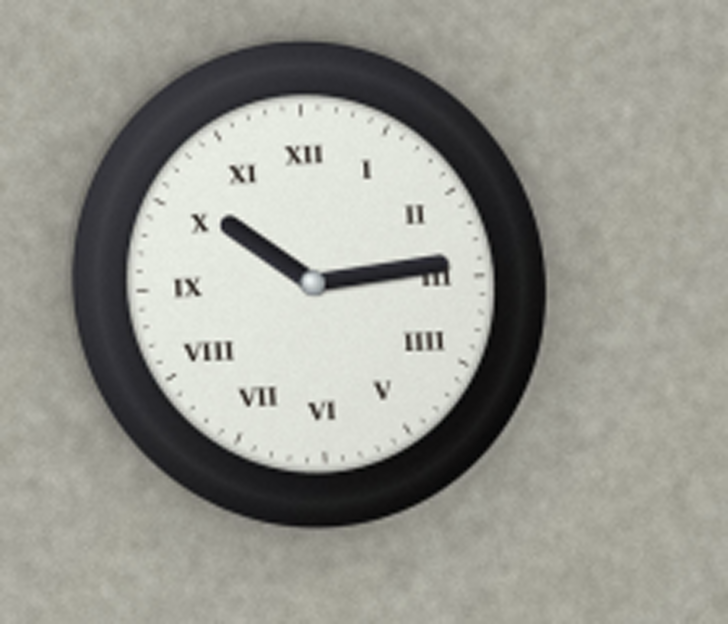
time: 10:14
